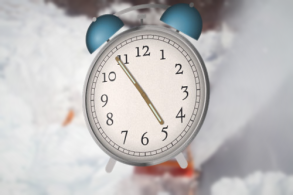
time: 4:54
